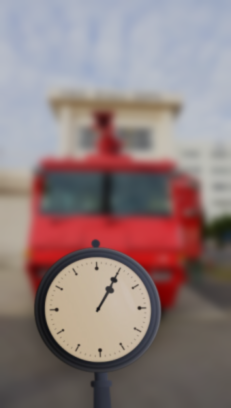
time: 1:05
